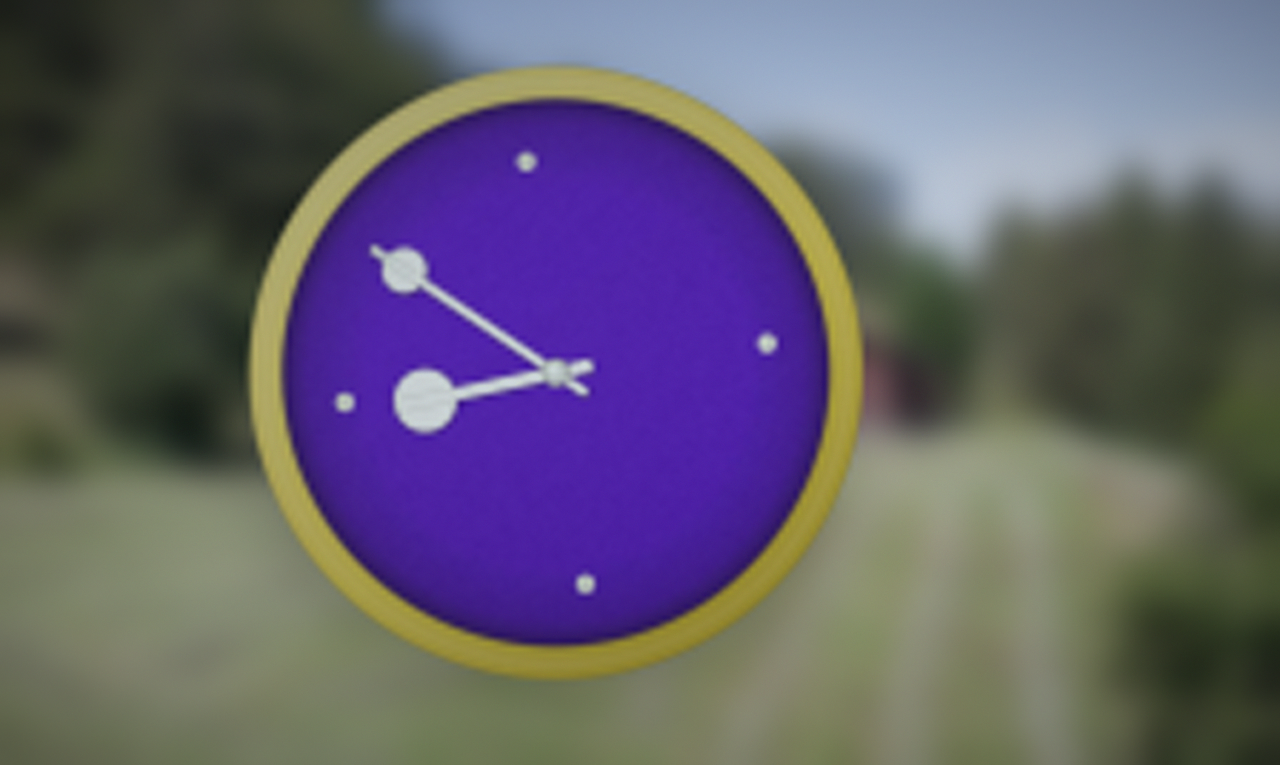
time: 8:52
